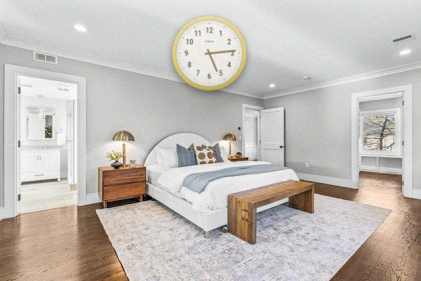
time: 5:14
